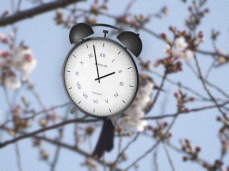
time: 1:57
